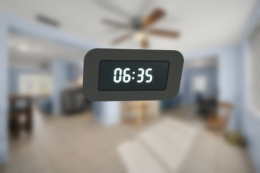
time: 6:35
